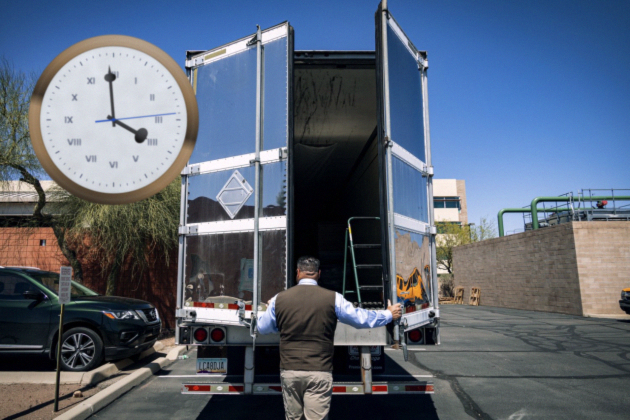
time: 3:59:14
